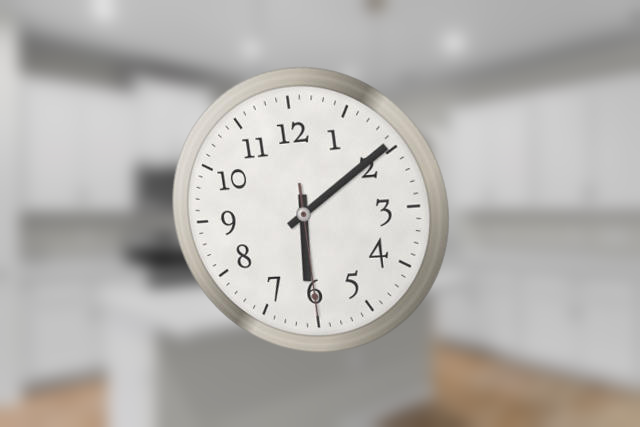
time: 6:09:30
